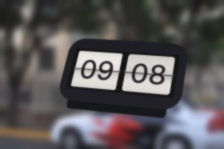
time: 9:08
